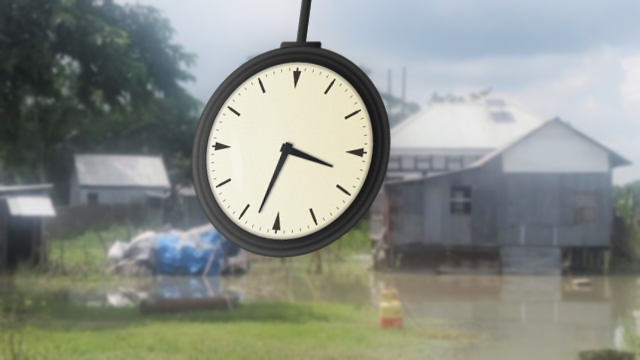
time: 3:33
